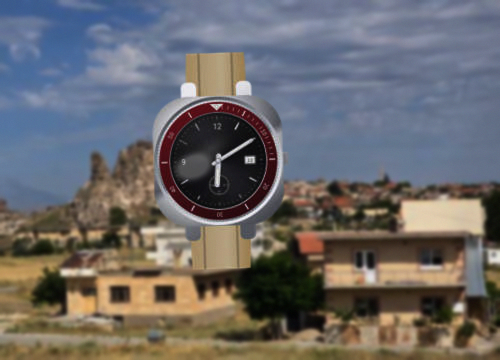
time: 6:10
